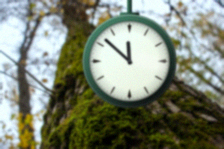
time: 11:52
